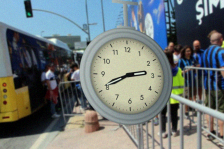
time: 2:41
